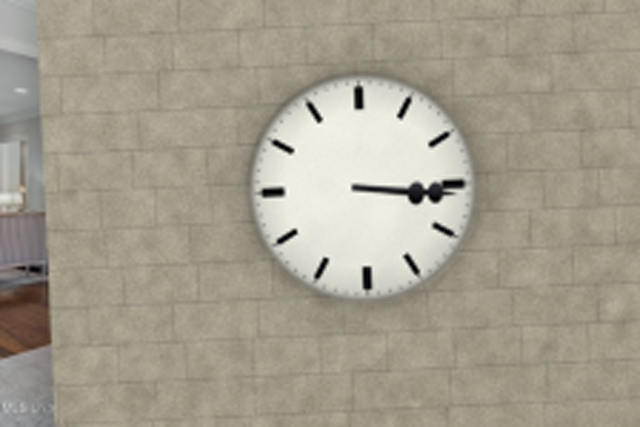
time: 3:16
